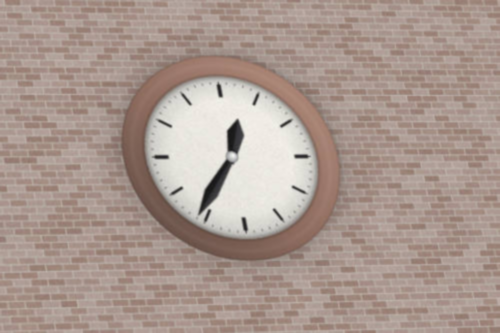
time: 12:36
